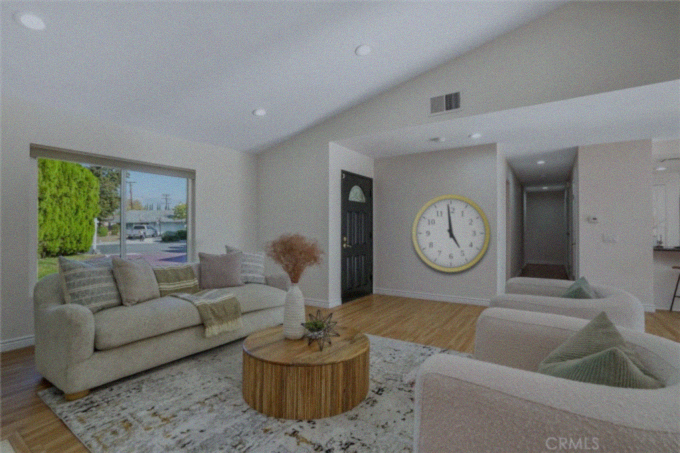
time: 4:59
